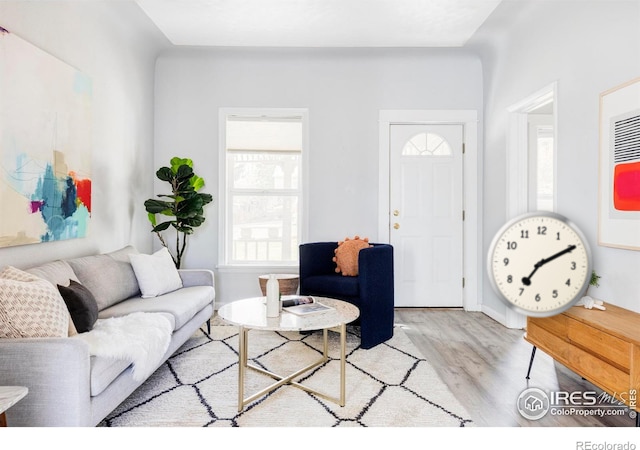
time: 7:10
